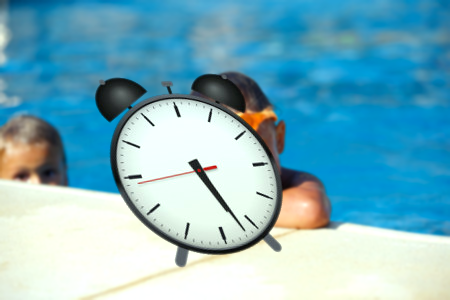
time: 5:26:44
